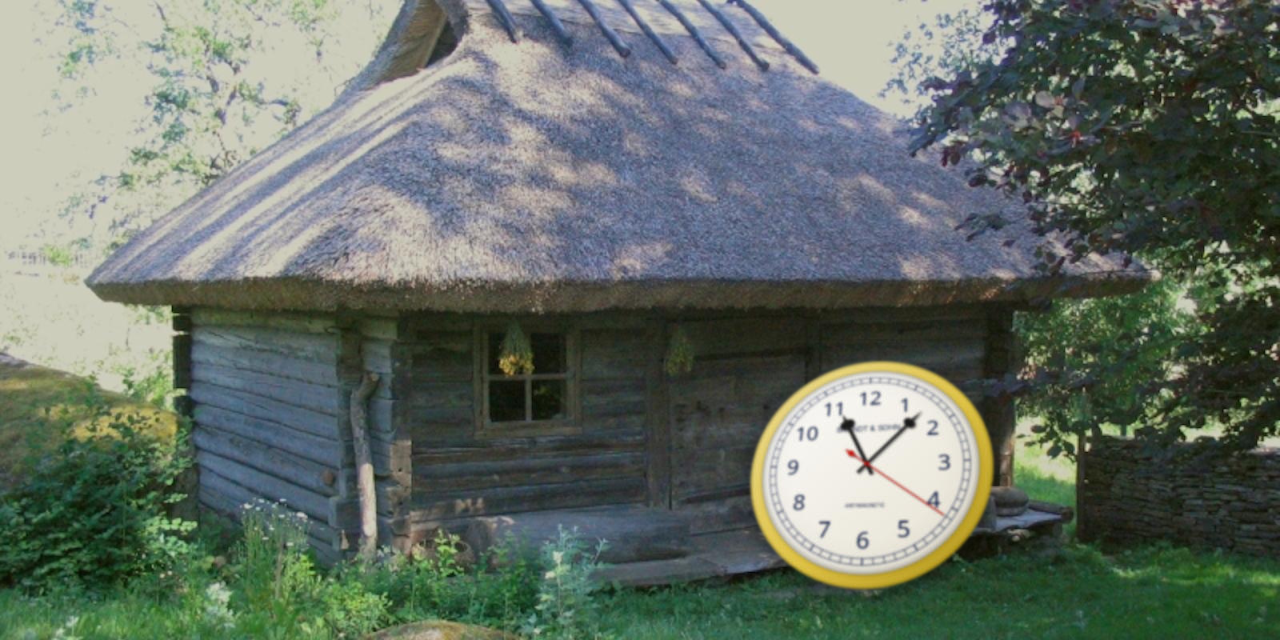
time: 11:07:21
